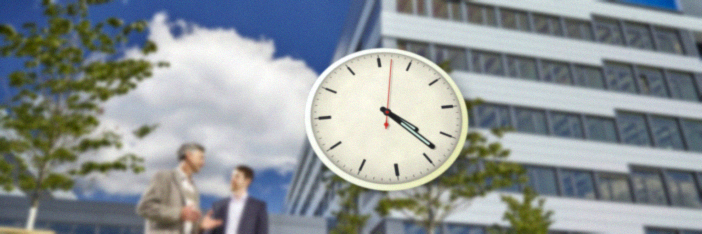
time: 4:23:02
